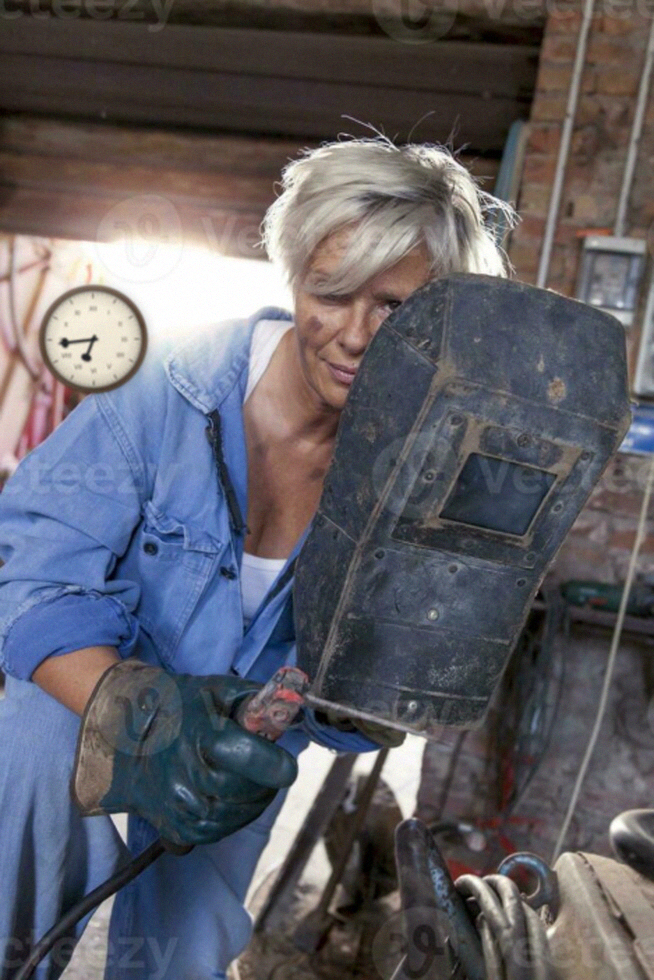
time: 6:44
